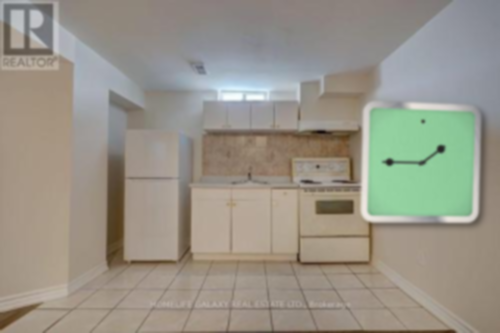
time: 1:45
